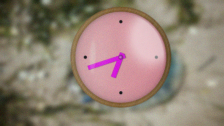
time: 6:42
